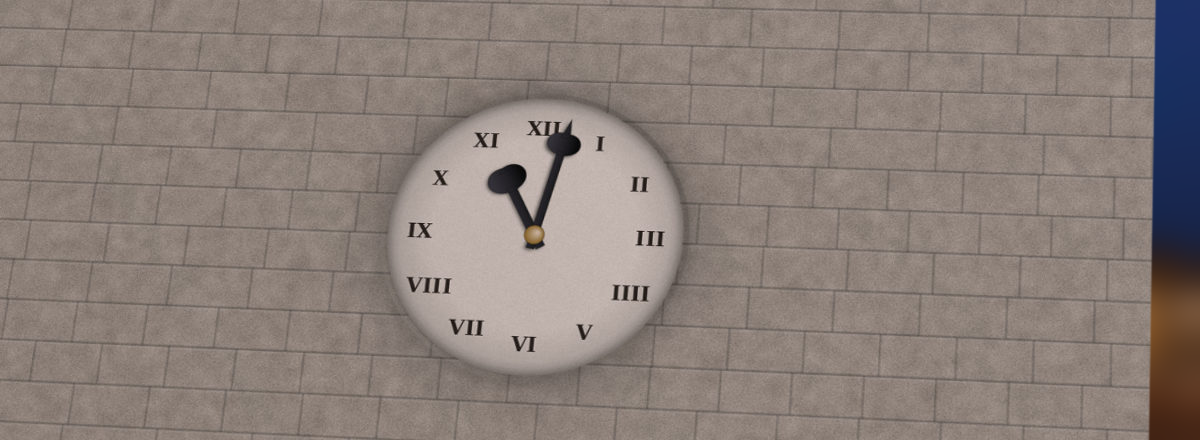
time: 11:02
